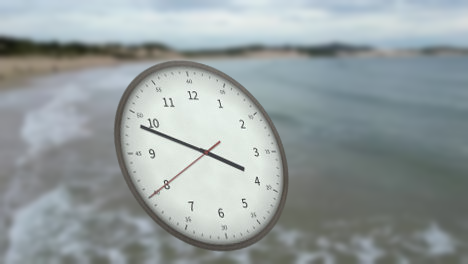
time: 3:48:40
